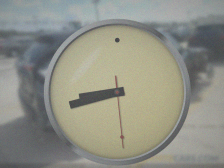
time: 8:42:29
